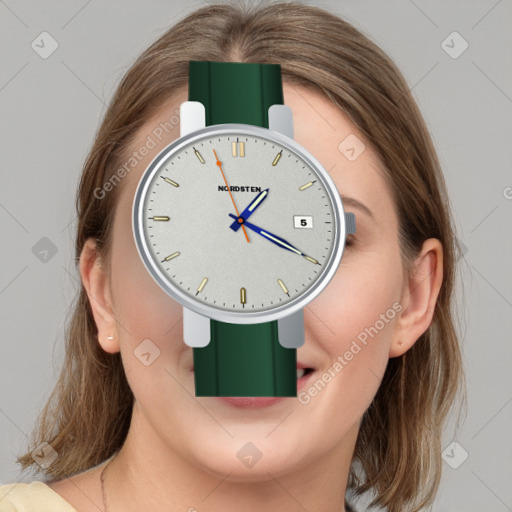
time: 1:19:57
